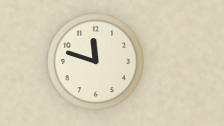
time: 11:48
